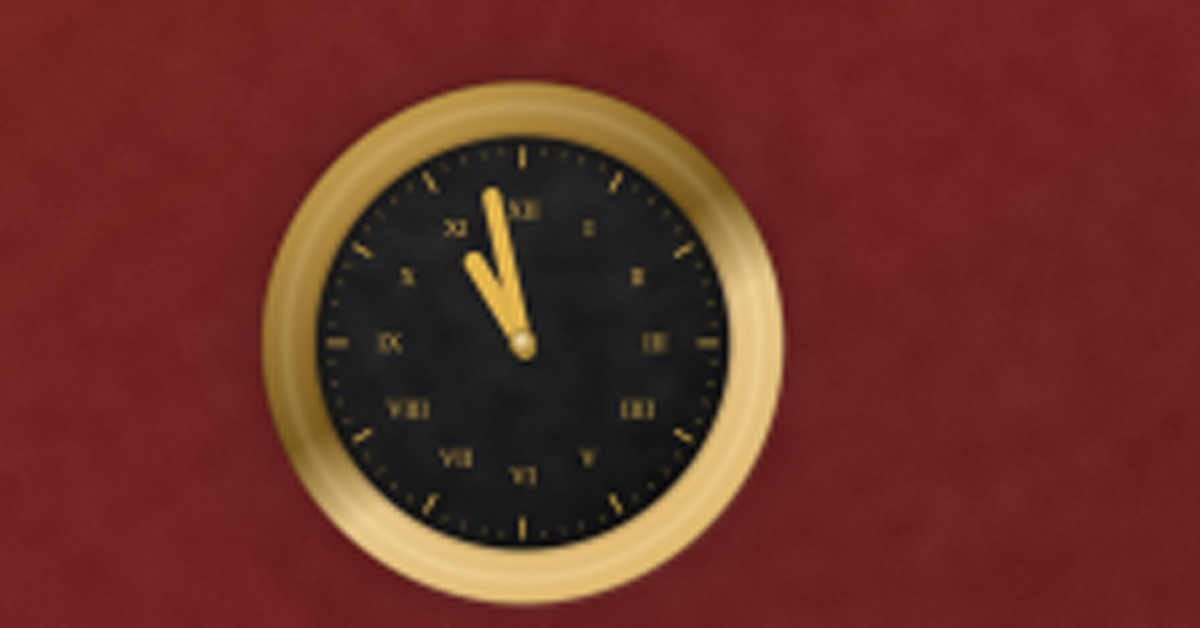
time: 10:58
